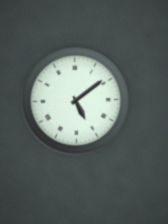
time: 5:09
